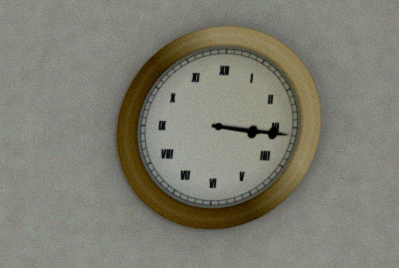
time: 3:16
